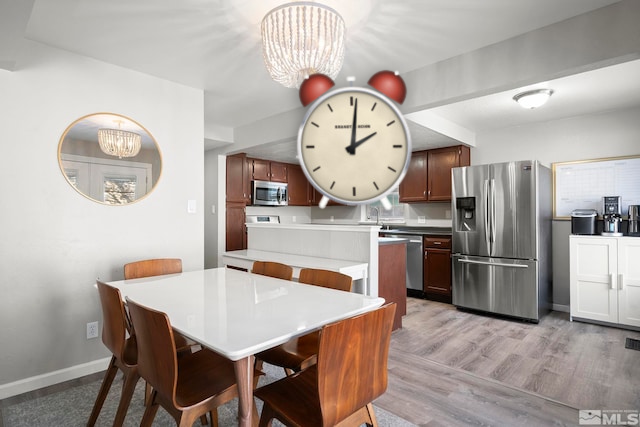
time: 2:01
